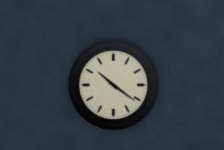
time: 10:21
